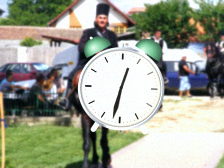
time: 12:32
